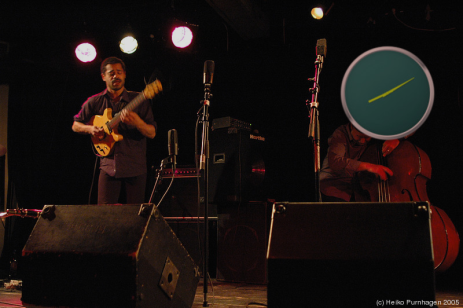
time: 8:10
